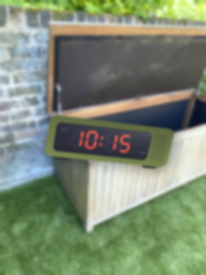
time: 10:15
